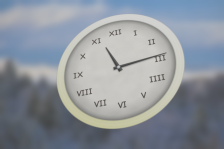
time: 11:14
